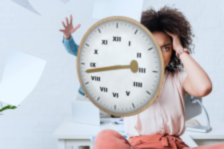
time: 2:43
